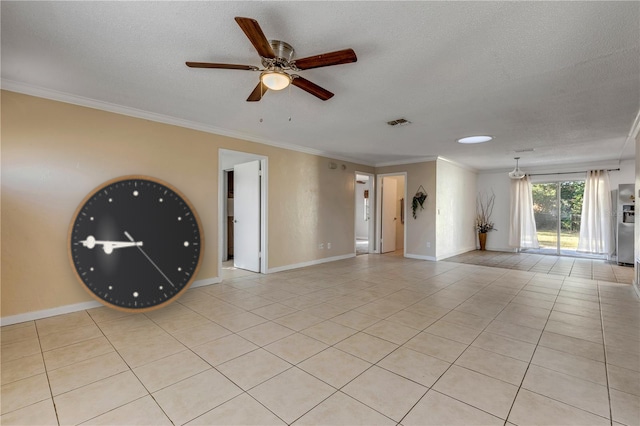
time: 8:45:23
